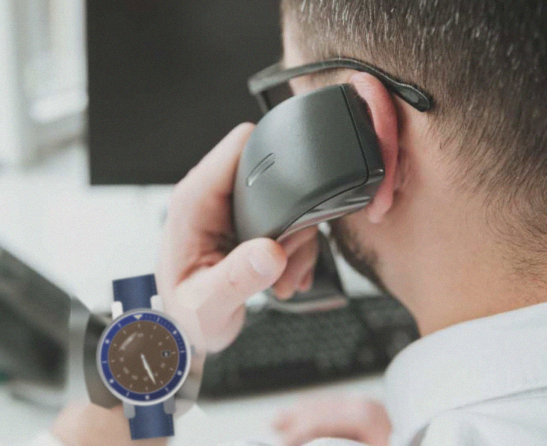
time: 5:27
